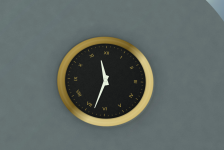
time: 11:33
